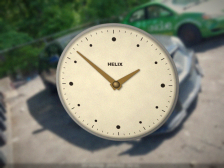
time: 1:52
